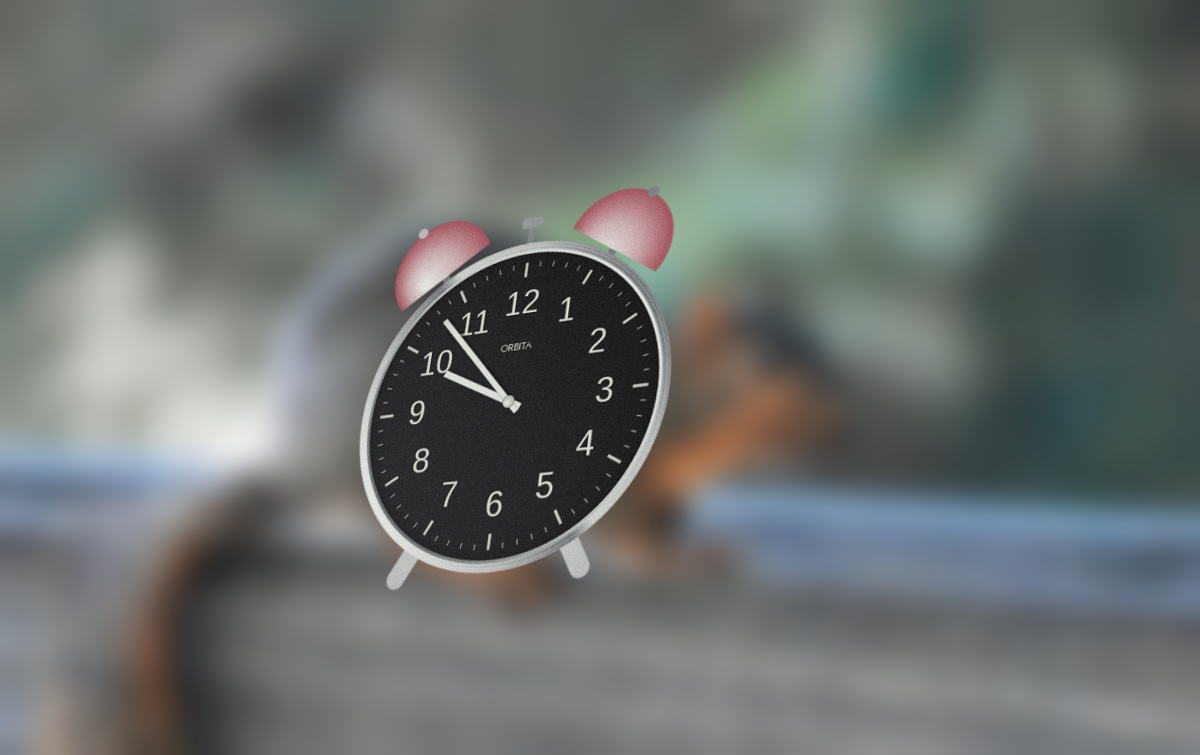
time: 9:53
